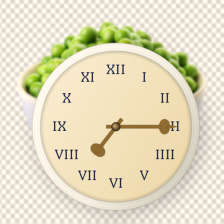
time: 7:15
